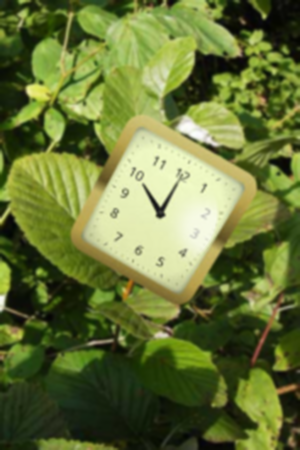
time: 10:00
